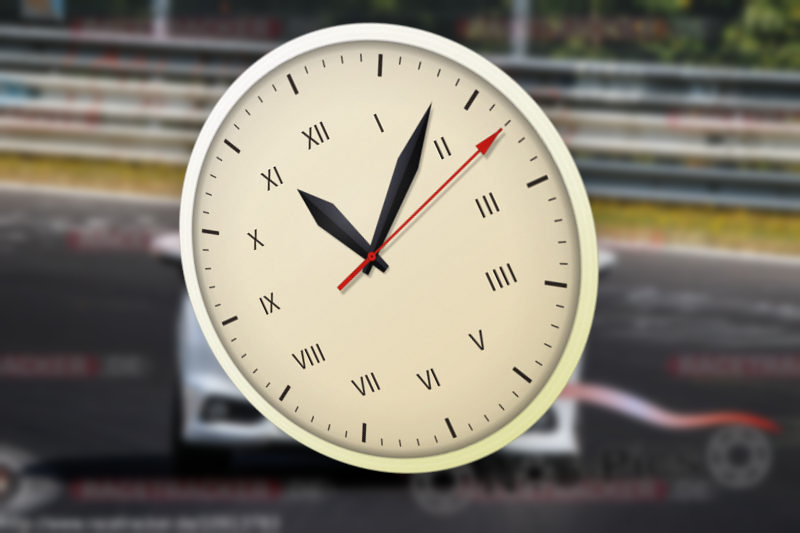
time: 11:08:12
